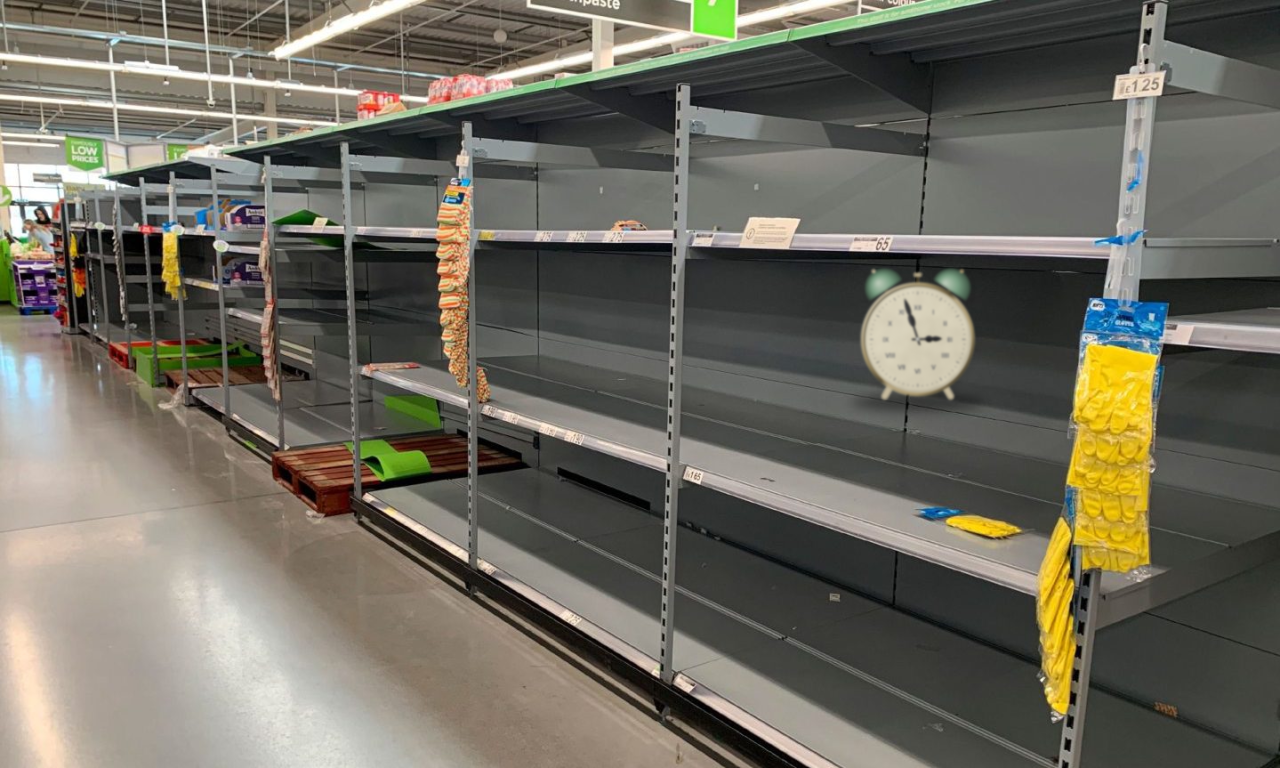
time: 2:57
